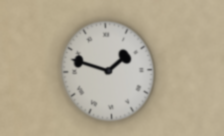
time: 1:48
